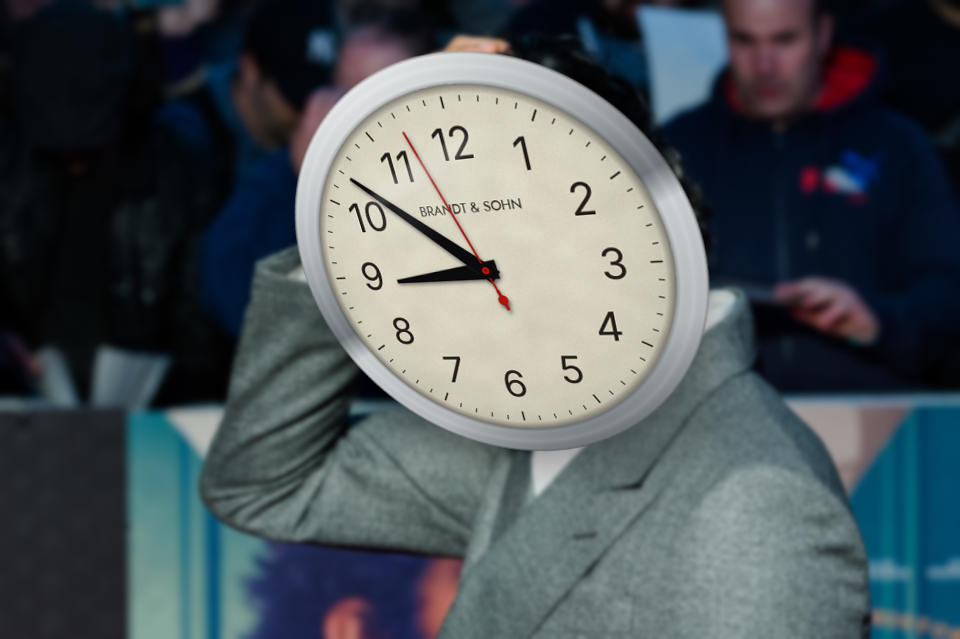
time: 8:51:57
